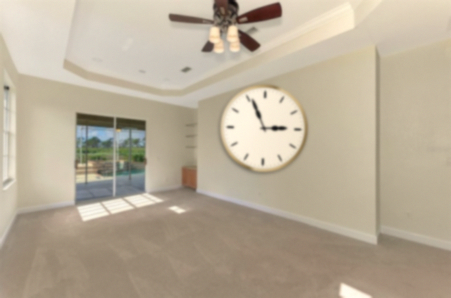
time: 2:56
